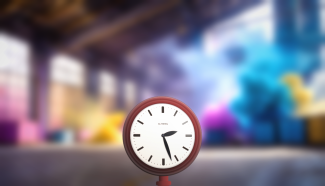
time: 2:27
